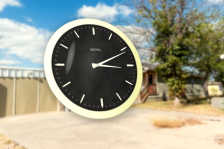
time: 3:11
